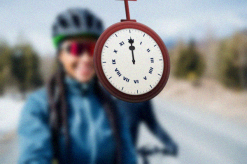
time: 12:00
